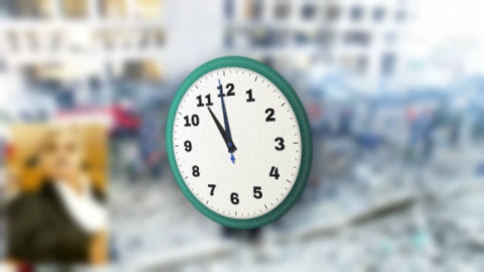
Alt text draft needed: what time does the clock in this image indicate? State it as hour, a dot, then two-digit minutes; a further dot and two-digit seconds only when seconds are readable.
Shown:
10.58.59
